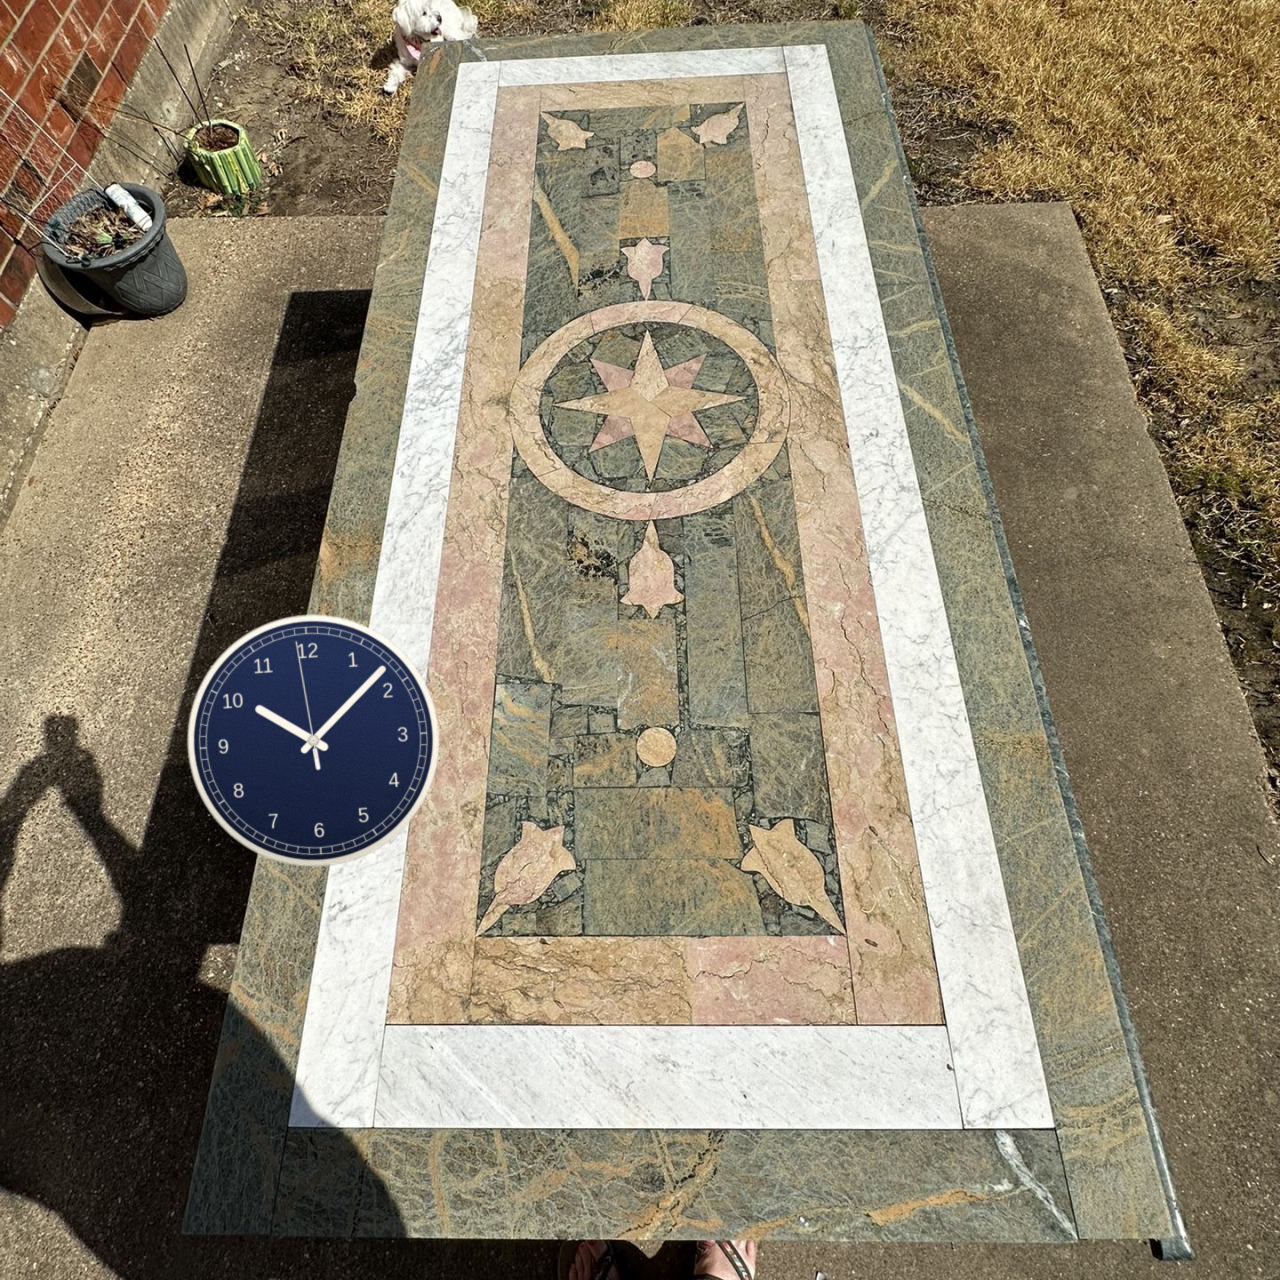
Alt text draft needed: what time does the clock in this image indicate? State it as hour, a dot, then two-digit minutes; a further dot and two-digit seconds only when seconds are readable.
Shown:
10.07.59
